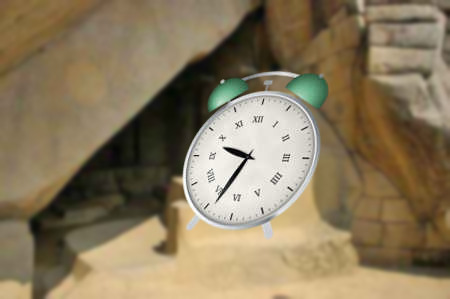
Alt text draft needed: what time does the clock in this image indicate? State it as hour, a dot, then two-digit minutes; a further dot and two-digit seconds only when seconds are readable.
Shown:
9.34
